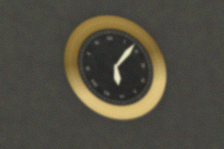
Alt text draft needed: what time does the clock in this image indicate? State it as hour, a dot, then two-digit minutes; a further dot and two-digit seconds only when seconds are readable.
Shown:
6.08
